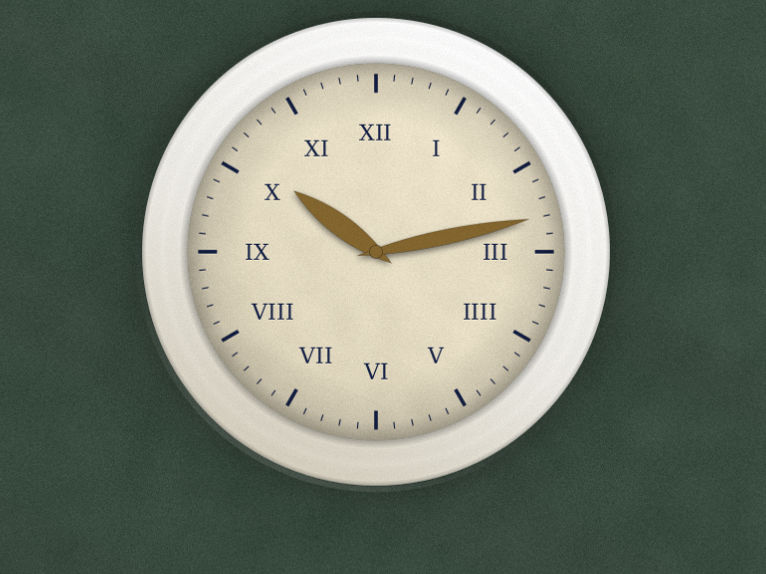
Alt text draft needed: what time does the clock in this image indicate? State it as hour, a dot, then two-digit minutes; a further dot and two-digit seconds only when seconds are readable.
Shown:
10.13
